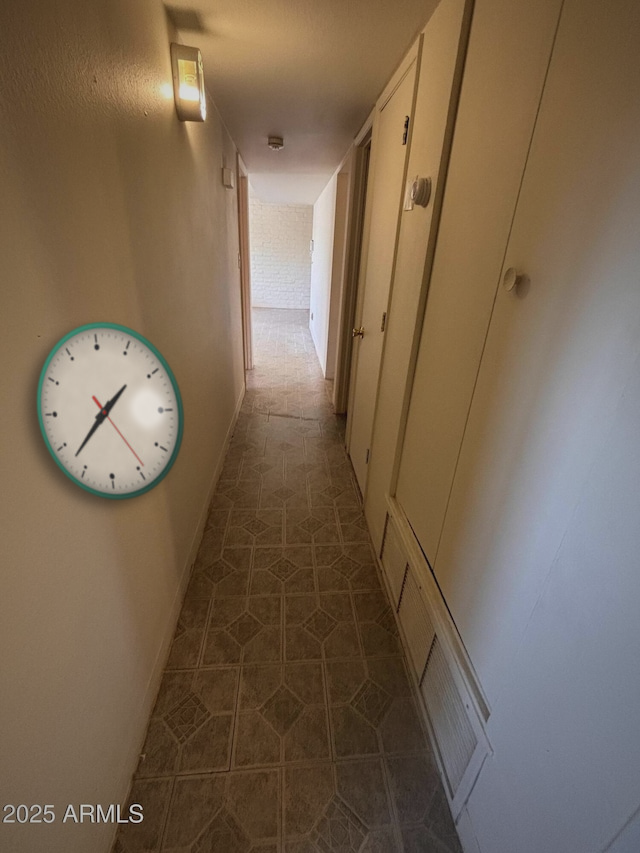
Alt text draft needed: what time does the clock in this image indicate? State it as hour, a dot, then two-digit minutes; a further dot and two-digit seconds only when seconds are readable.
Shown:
1.37.24
